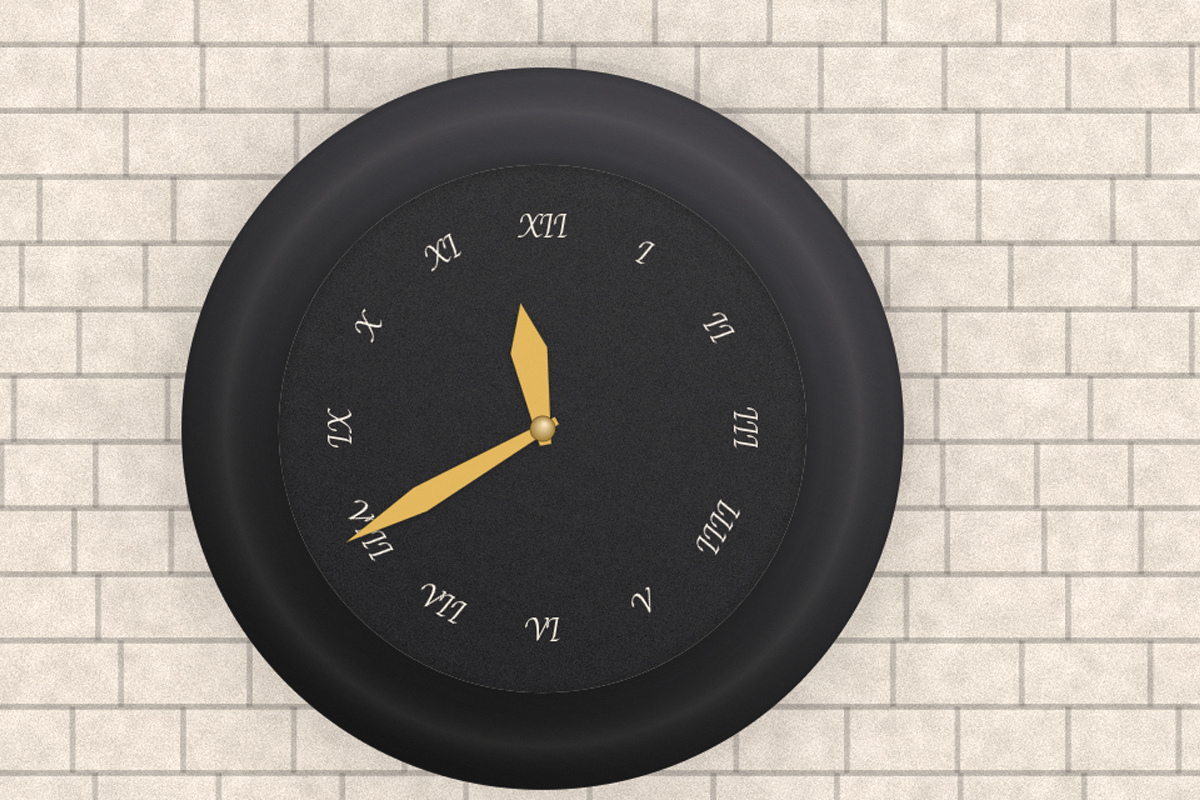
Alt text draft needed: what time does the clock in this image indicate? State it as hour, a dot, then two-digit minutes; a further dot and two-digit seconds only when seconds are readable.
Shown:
11.40
